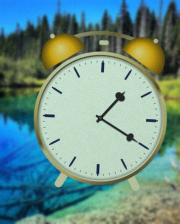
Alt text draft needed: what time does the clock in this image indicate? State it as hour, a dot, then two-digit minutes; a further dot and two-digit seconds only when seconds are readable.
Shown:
1.20
